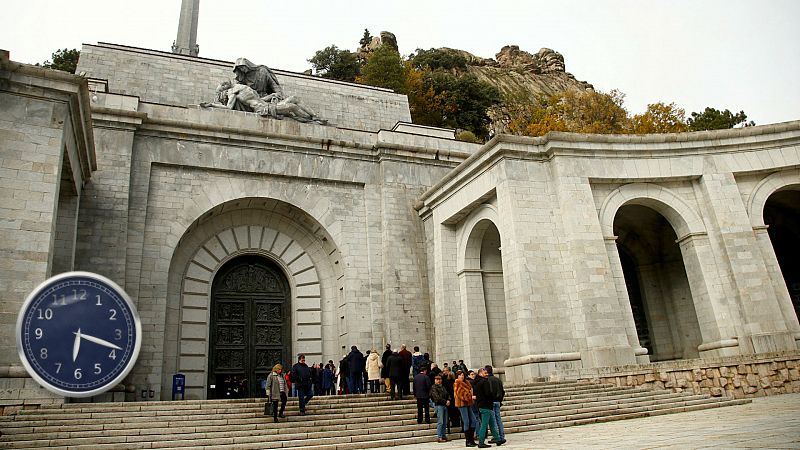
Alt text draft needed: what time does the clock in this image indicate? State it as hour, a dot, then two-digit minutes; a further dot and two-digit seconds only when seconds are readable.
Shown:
6.18
